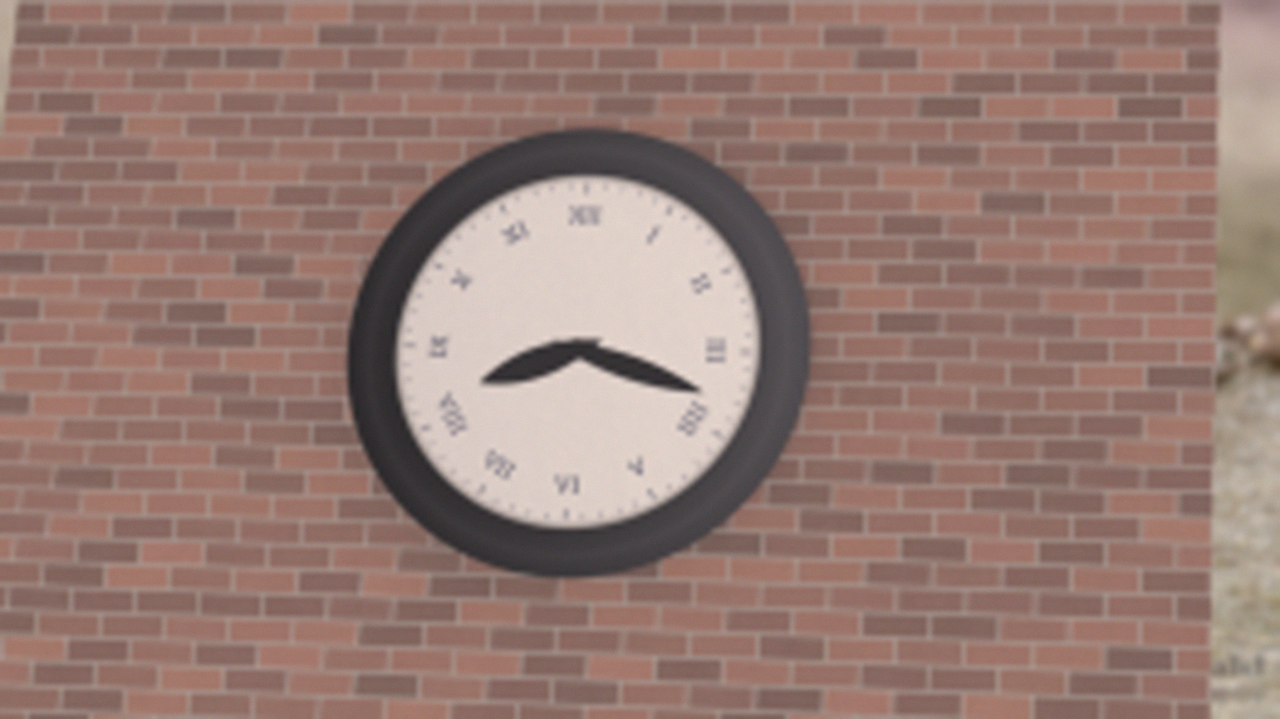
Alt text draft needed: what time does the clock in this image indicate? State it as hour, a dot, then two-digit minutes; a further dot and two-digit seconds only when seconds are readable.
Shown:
8.18
